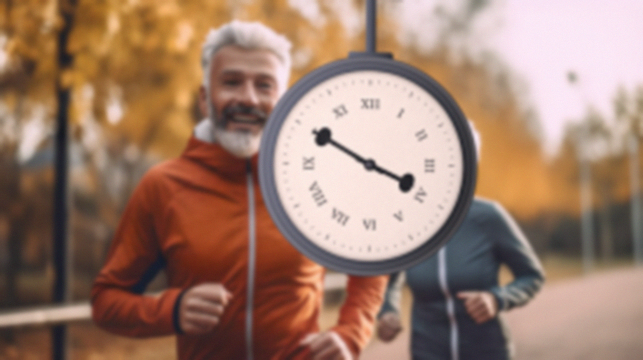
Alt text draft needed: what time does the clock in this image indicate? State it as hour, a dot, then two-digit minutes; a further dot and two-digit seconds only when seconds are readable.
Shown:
3.50
